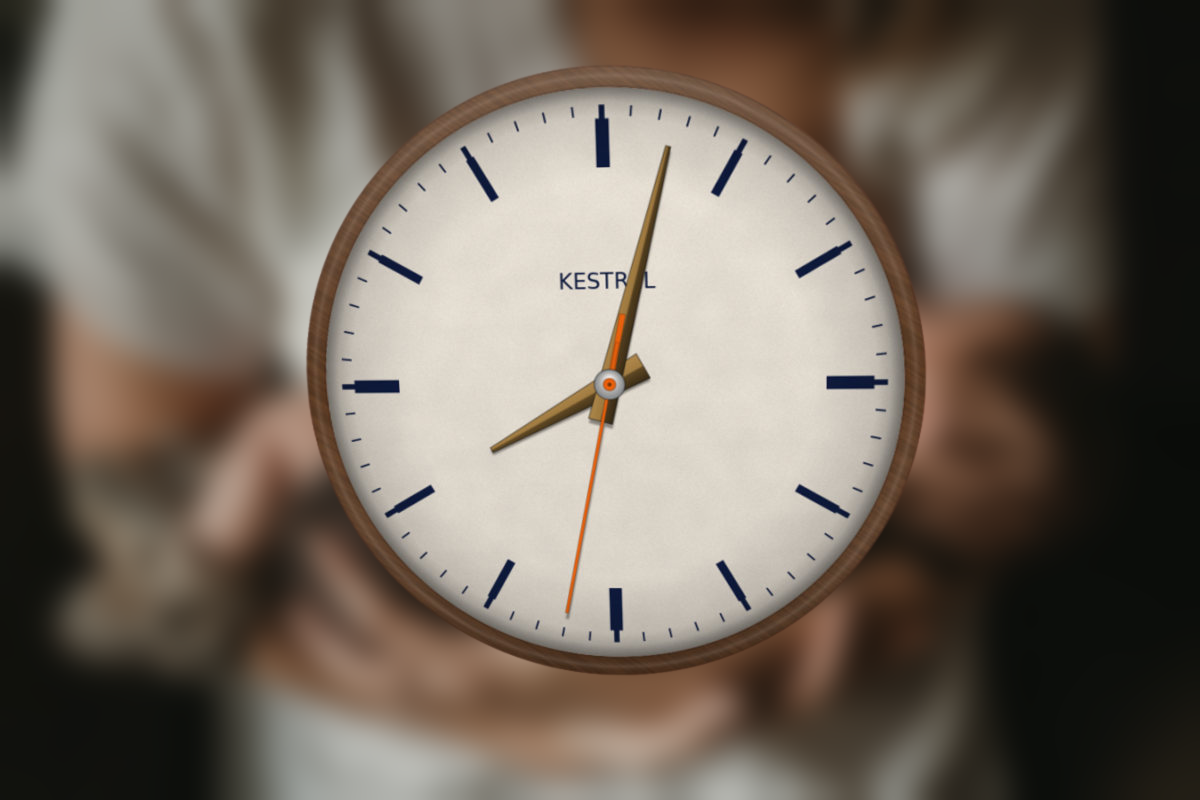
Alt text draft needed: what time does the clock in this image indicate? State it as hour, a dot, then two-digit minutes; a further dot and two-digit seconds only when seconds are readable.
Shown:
8.02.32
